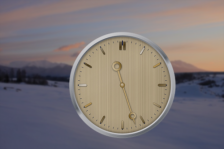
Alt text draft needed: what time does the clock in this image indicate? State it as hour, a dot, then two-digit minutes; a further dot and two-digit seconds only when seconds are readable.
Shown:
11.27
